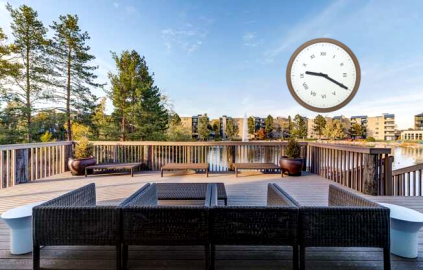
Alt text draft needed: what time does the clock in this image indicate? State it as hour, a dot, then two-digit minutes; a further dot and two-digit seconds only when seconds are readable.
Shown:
9.20
